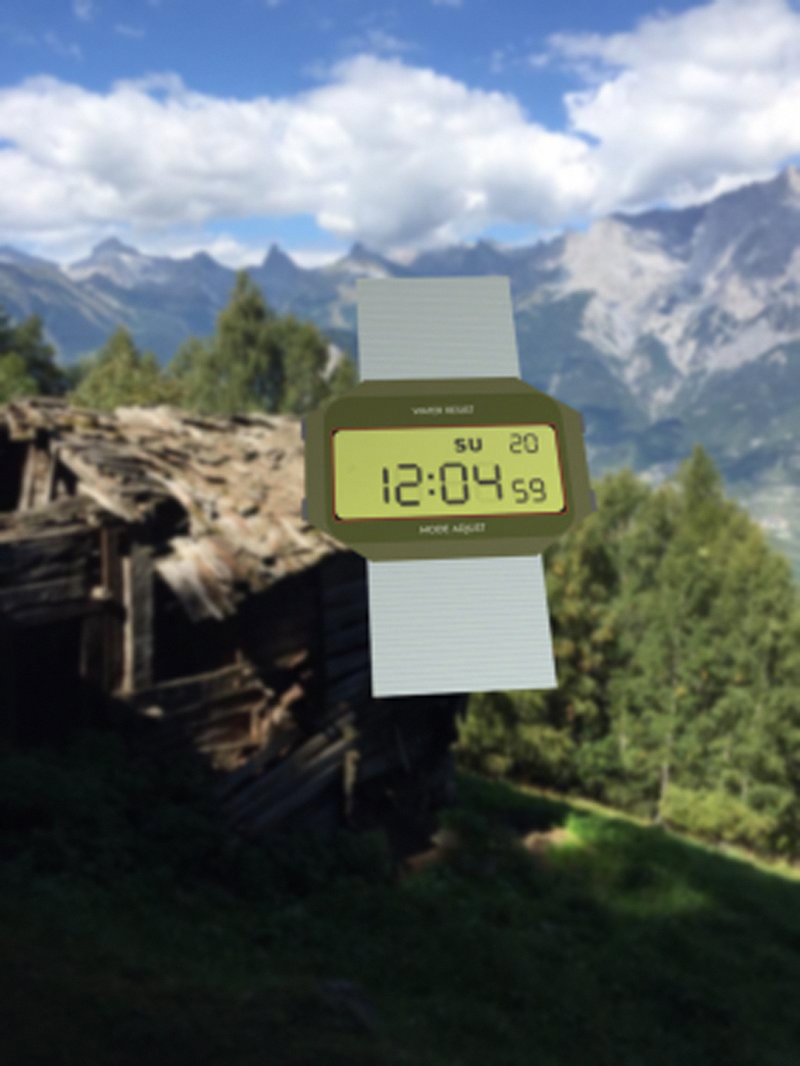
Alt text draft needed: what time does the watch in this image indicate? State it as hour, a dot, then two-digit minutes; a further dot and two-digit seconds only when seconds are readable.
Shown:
12.04.59
